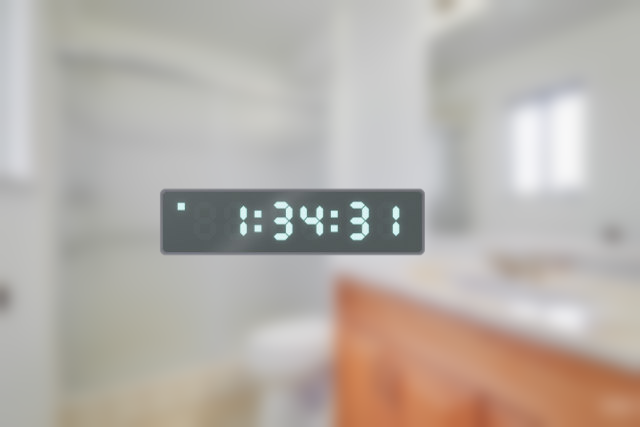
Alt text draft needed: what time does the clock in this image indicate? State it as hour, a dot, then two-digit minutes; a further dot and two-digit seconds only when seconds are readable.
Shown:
1.34.31
